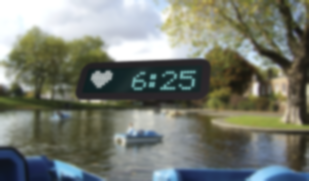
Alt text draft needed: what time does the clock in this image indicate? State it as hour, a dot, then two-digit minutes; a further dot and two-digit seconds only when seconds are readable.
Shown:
6.25
